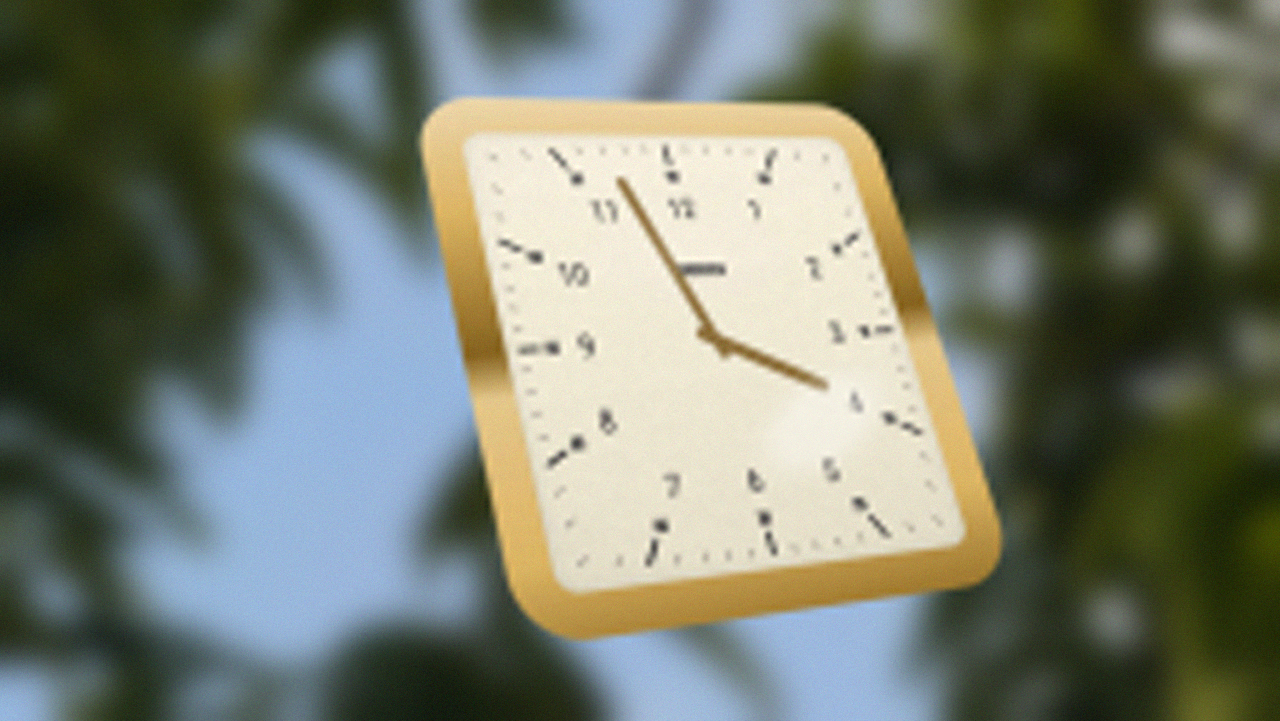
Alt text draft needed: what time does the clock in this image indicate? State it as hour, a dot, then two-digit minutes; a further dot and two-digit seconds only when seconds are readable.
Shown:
3.57
